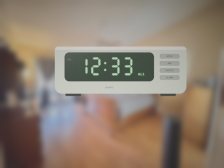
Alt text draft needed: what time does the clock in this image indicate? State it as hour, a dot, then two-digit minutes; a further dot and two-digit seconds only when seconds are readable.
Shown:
12.33
